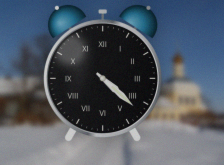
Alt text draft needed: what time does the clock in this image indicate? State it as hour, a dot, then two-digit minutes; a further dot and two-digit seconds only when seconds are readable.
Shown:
4.22
